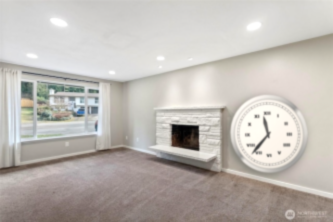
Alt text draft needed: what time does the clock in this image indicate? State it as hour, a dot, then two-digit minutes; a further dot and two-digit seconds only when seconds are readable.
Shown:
11.37
